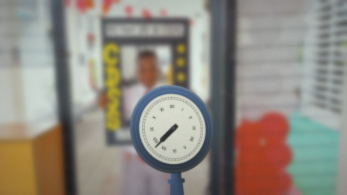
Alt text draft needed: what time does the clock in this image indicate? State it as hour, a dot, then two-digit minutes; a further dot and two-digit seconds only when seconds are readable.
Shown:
7.38
